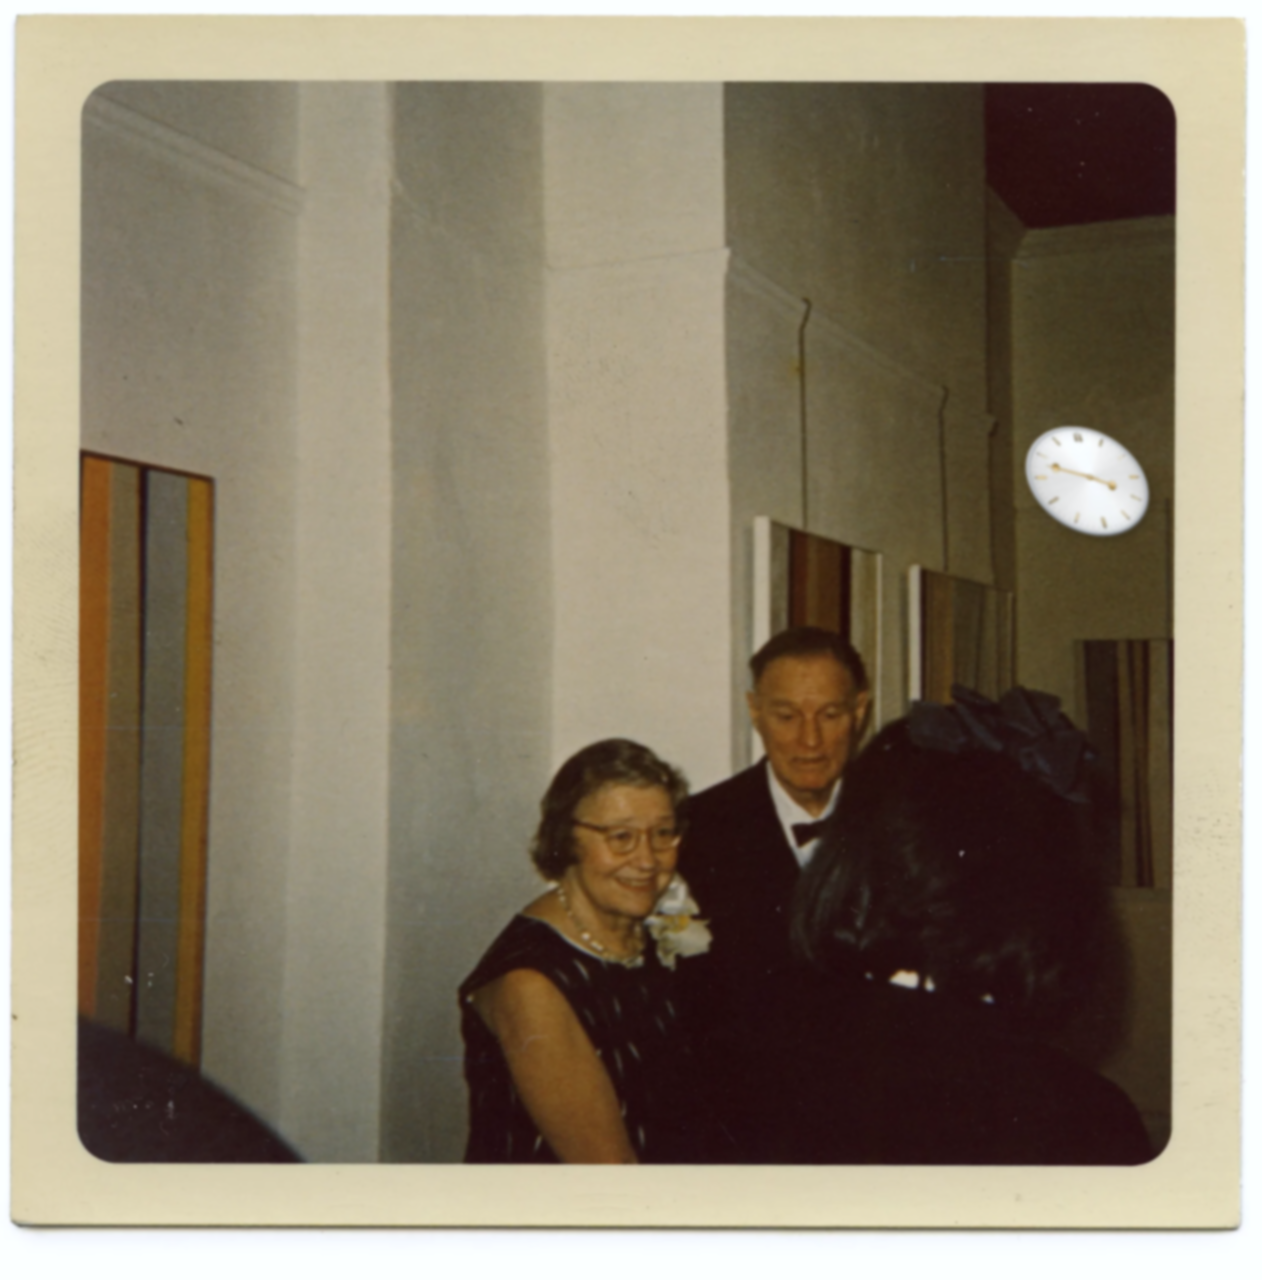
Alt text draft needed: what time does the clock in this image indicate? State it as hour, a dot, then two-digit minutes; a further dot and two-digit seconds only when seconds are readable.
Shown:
3.48
